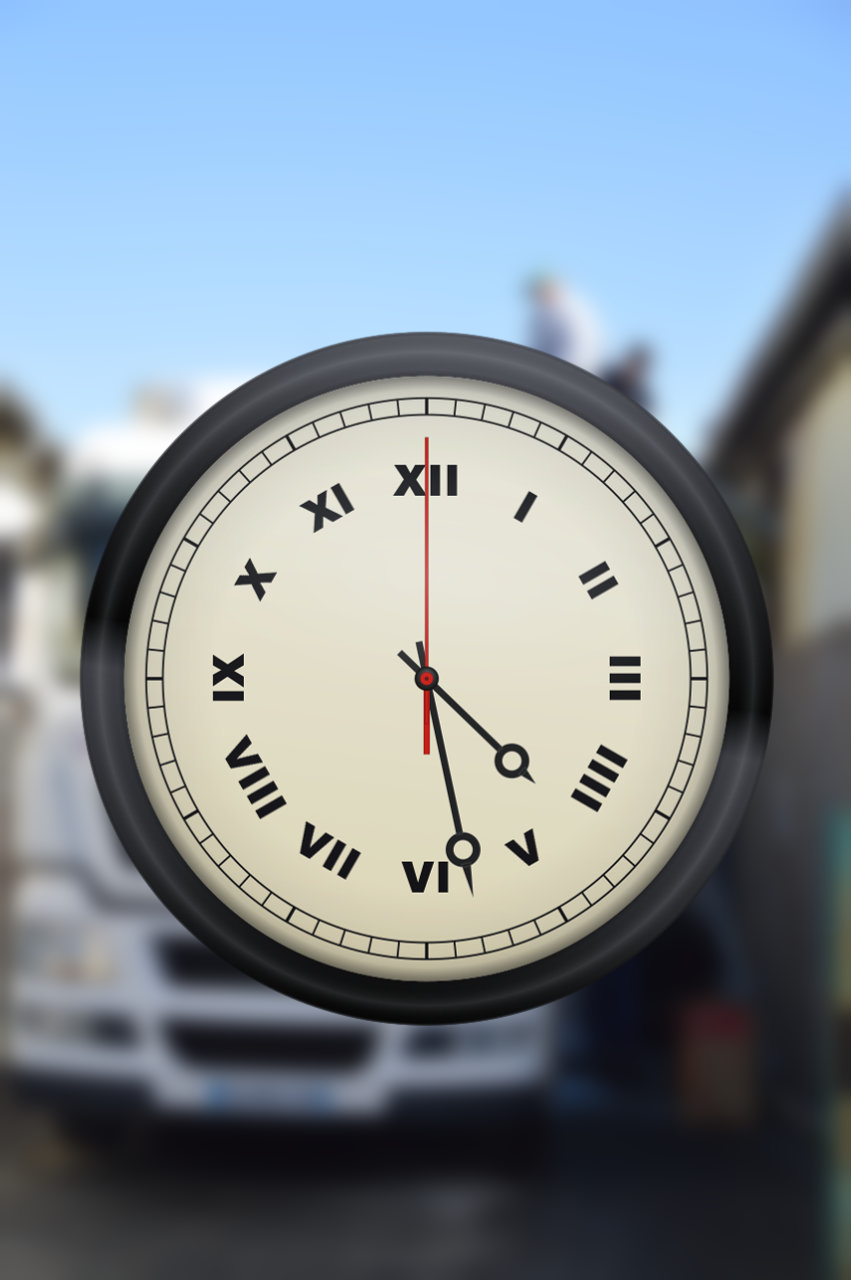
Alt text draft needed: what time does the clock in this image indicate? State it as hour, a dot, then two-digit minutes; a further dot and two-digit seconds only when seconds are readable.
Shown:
4.28.00
